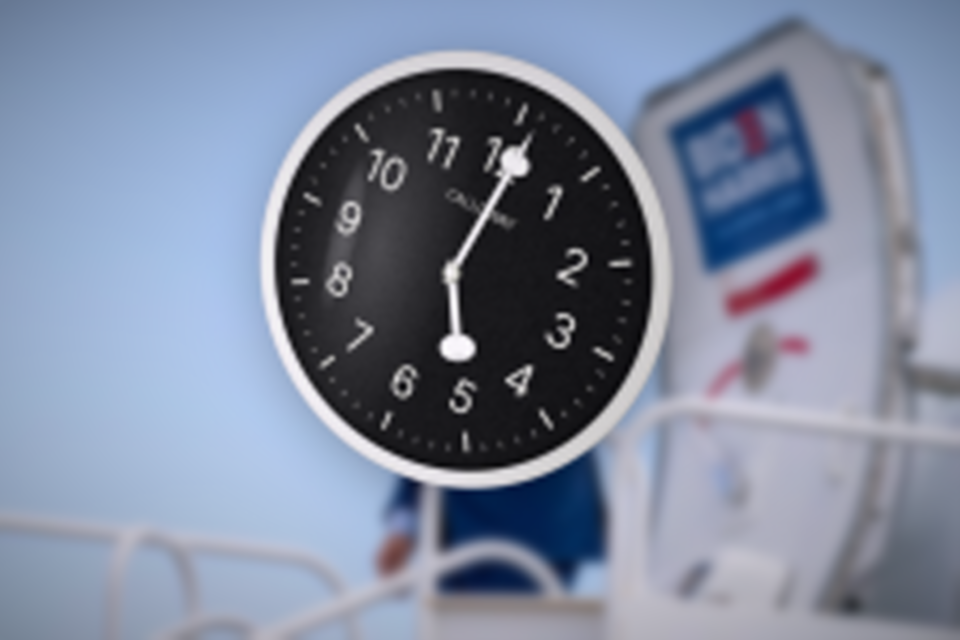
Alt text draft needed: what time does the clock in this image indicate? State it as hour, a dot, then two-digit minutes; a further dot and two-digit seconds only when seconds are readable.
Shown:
5.01
